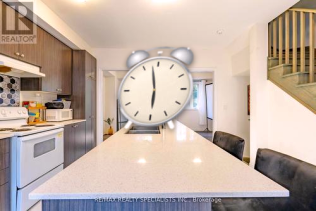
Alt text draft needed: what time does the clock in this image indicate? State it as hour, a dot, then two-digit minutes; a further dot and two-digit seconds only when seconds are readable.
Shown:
5.58
